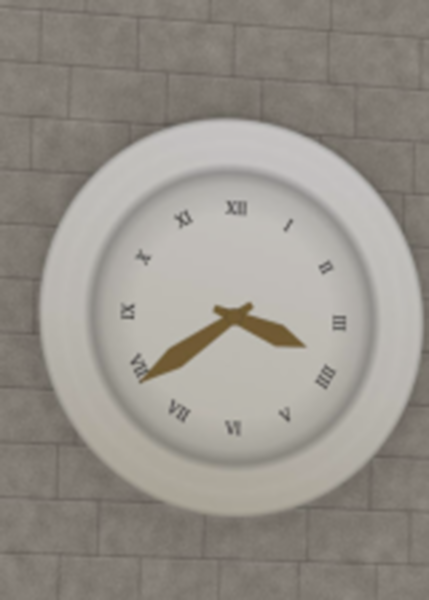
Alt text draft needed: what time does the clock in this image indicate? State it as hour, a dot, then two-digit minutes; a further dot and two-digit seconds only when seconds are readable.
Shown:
3.39
